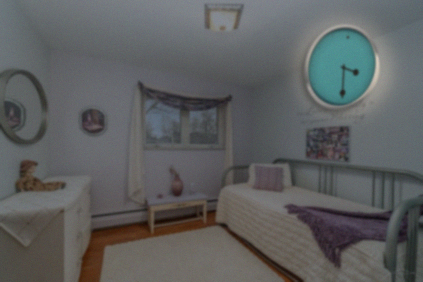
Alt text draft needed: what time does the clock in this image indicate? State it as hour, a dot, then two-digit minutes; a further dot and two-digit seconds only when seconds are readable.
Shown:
3.29
